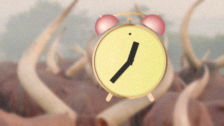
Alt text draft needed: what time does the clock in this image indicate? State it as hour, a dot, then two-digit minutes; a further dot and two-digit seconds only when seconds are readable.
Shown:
12.37
